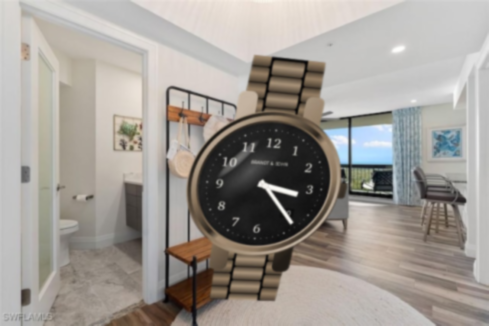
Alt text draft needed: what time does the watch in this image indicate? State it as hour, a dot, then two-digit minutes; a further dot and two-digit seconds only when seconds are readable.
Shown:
3.23
